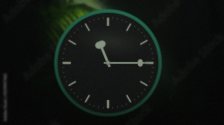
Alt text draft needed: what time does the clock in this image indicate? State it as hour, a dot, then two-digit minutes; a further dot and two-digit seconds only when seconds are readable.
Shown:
11.15
